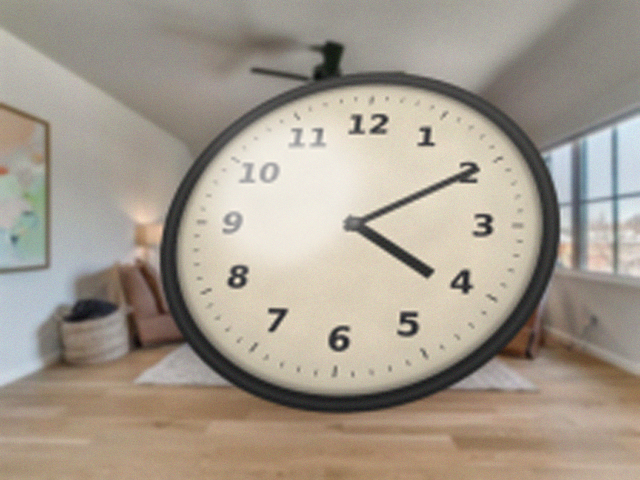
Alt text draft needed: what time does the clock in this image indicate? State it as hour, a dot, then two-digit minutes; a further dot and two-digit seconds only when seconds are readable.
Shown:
4.10
